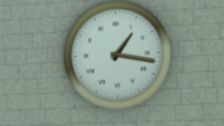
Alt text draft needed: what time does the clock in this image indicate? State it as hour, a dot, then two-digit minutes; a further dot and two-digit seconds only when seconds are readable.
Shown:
1.17
